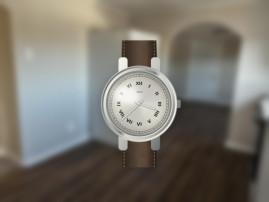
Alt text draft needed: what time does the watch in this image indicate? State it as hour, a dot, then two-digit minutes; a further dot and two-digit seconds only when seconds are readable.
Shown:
3.38
